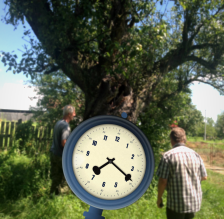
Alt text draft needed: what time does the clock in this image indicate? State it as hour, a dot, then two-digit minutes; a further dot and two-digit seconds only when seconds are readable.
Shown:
7.19
